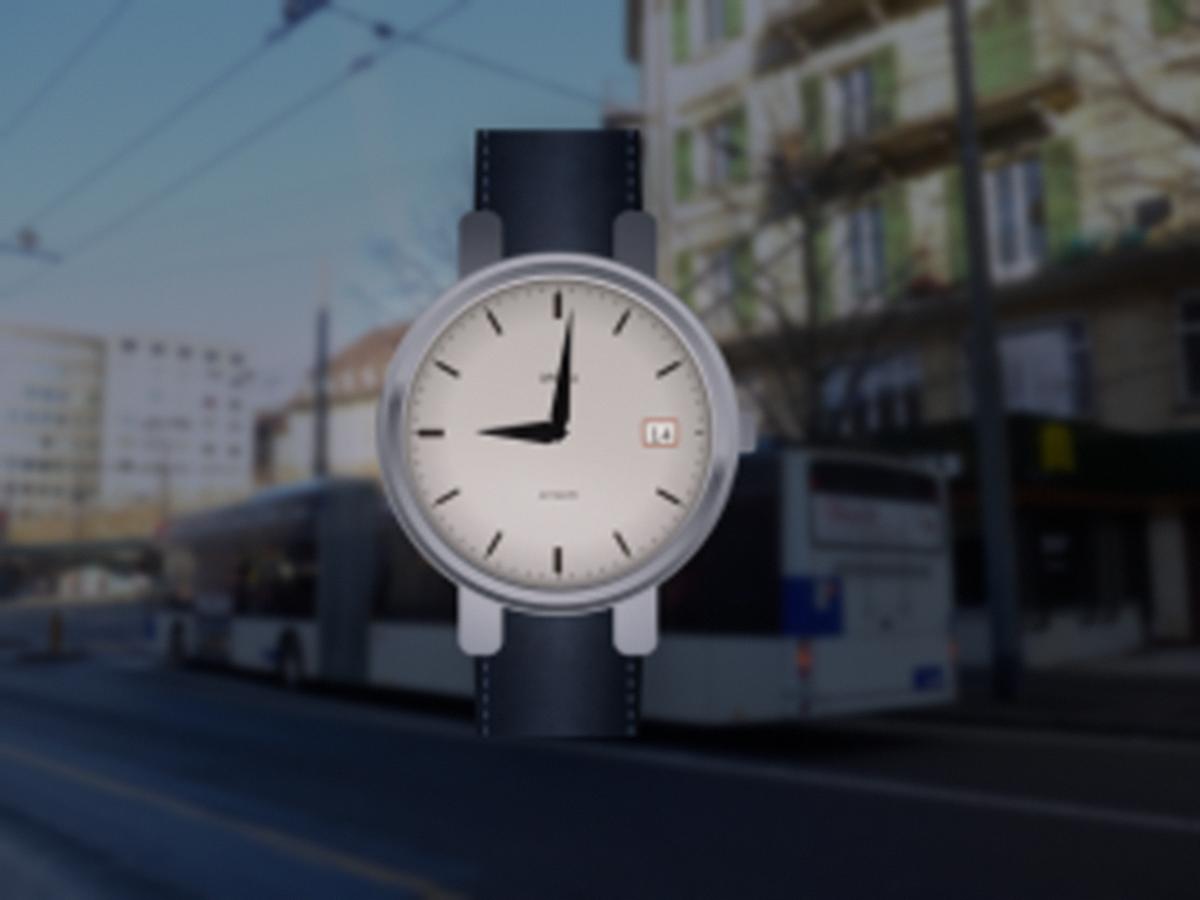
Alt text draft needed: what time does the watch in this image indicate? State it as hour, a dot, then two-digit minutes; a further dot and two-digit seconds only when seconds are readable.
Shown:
9.01
